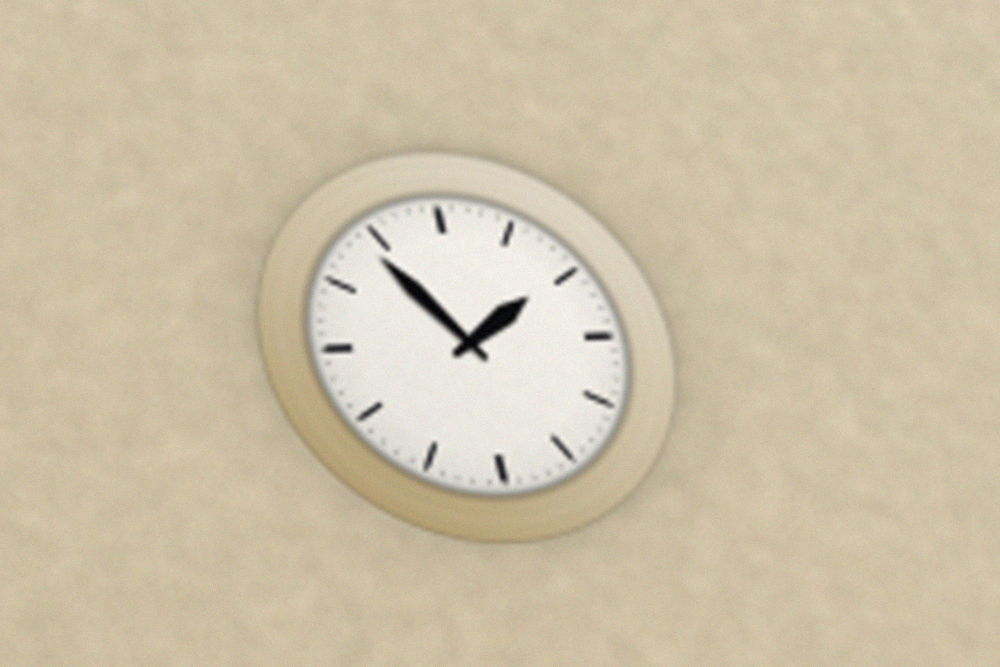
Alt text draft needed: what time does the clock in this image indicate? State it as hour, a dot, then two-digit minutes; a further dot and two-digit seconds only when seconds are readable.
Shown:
1.54
